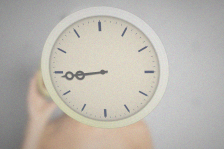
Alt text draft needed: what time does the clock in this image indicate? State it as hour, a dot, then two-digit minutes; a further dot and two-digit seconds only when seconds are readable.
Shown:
8.44
